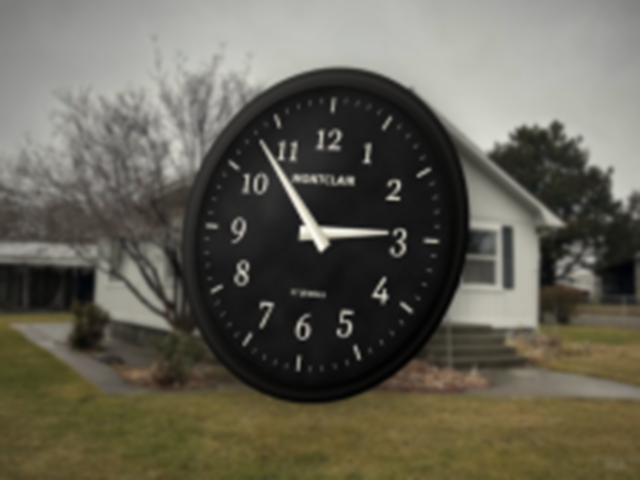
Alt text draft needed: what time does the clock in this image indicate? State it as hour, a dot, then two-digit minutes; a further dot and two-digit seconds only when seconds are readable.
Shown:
2.53
